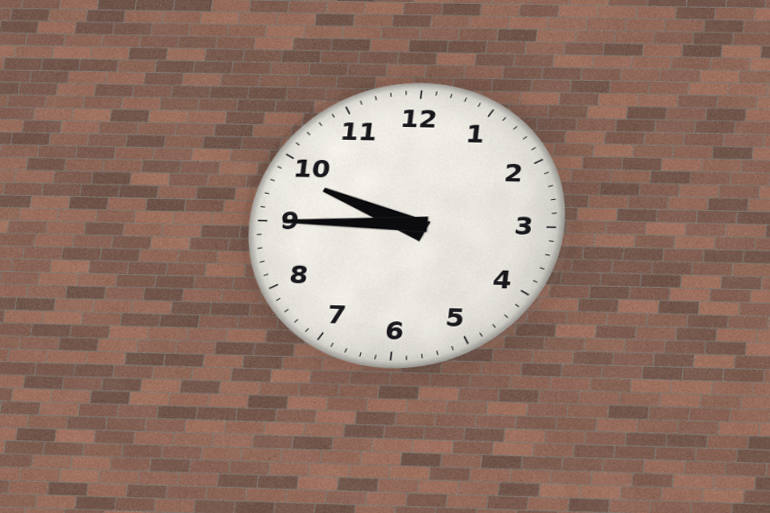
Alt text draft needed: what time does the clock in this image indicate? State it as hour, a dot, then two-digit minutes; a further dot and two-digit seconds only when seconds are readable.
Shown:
9.45
